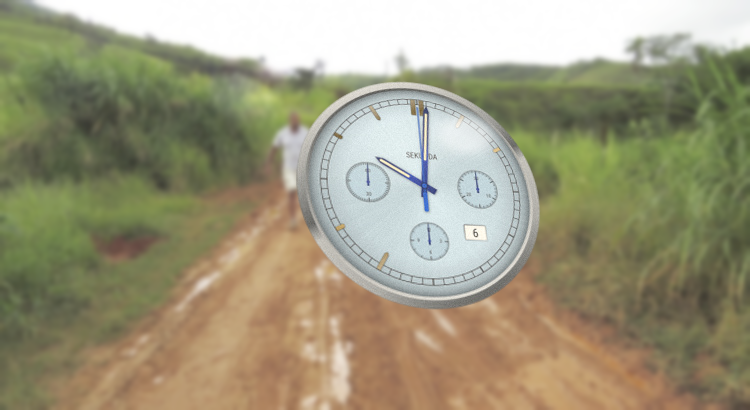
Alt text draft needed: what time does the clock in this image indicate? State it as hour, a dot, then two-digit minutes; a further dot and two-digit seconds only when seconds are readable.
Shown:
10.01
